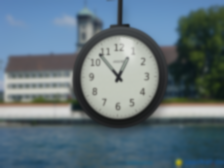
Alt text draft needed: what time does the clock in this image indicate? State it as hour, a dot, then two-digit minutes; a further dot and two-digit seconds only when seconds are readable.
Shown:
12.53
